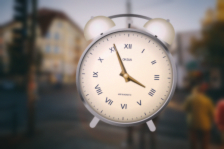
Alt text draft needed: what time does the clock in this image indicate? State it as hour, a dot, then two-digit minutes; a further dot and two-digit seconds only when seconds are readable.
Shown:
3.56
